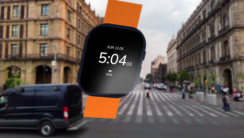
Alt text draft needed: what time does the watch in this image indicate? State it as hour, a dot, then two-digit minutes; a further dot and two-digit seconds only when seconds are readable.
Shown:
5.04
